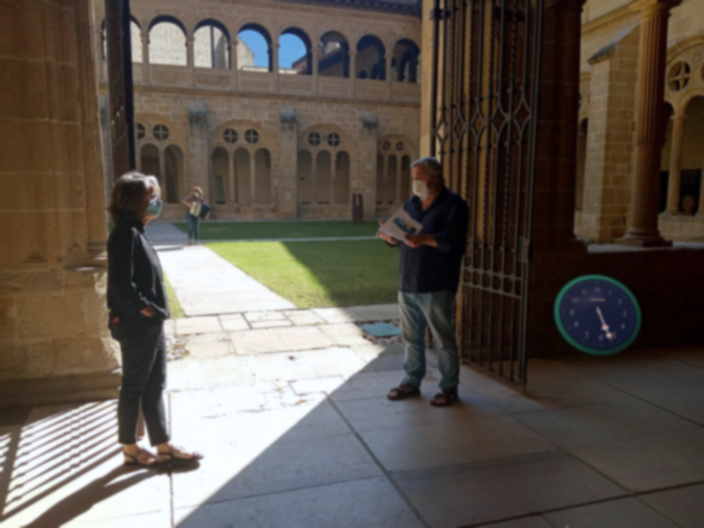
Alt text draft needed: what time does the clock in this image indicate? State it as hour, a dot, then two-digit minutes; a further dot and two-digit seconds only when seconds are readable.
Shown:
5.27
